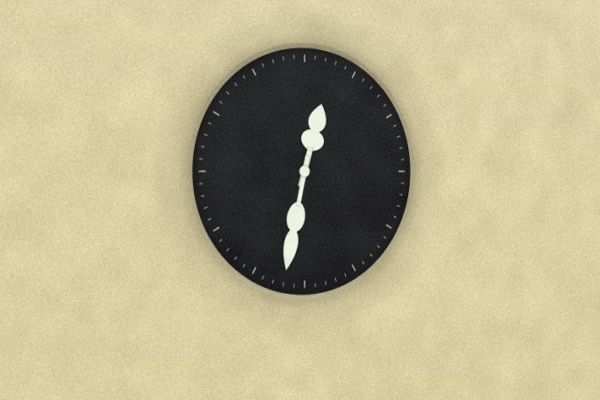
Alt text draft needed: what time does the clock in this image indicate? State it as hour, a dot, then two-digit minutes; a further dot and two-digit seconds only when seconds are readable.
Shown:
12.32
